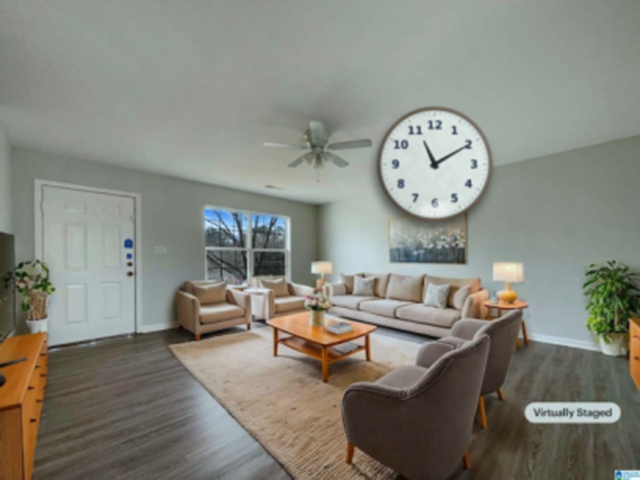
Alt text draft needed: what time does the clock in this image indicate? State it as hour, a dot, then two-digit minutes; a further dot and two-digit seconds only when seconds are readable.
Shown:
11.10
